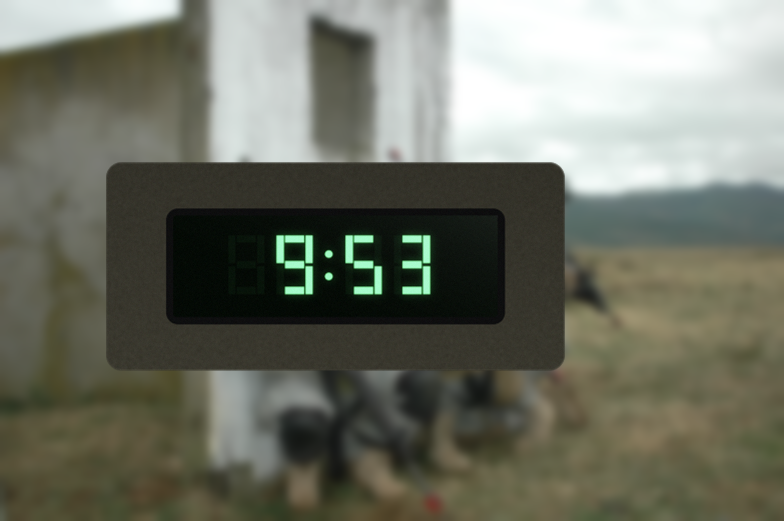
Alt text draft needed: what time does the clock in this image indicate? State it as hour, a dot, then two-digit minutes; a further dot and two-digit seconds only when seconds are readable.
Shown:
9.53
